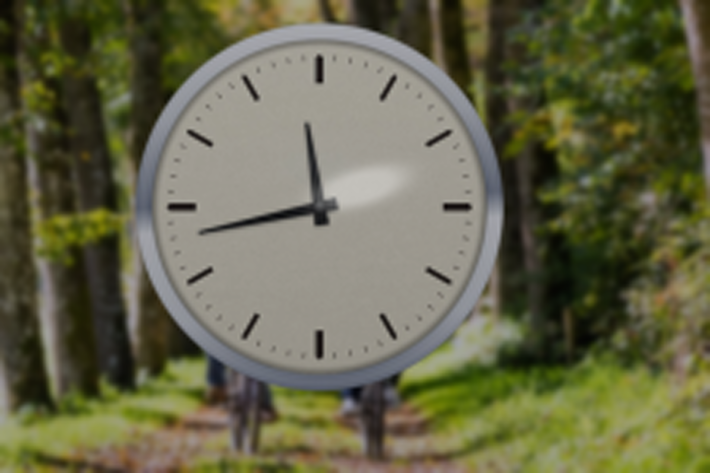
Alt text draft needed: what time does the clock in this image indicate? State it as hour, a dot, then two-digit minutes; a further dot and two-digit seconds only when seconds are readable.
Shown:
11.43
